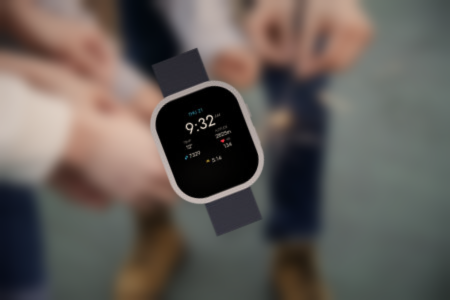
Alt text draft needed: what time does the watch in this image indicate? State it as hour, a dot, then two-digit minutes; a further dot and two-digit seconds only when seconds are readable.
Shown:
9.32
